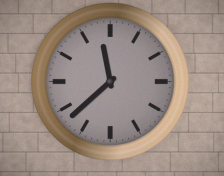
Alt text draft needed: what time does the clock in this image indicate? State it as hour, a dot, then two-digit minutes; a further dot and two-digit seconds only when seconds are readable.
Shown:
11.38
